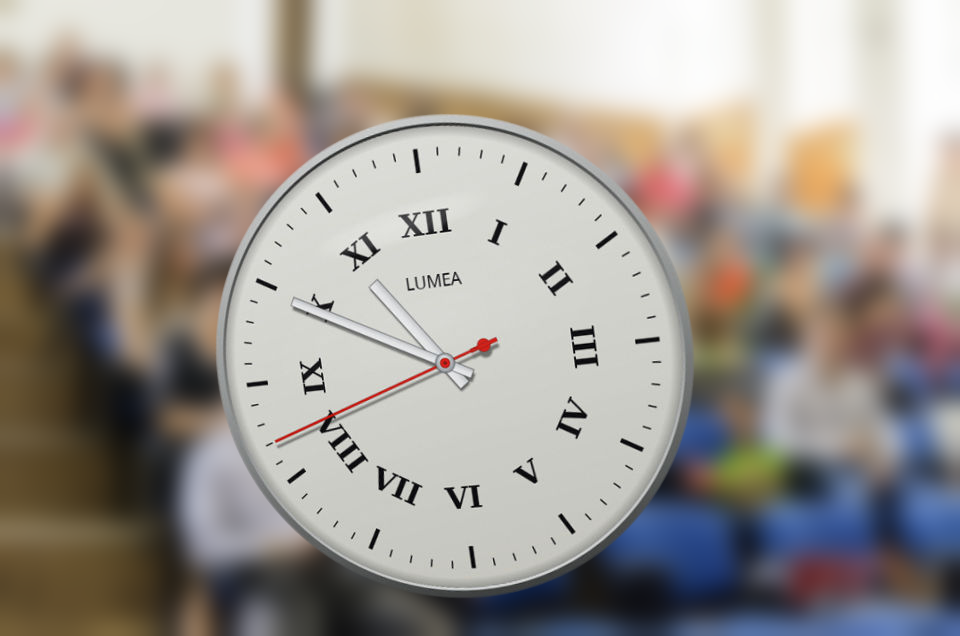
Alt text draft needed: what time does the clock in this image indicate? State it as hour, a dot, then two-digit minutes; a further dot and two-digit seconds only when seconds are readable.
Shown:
10.49.42
